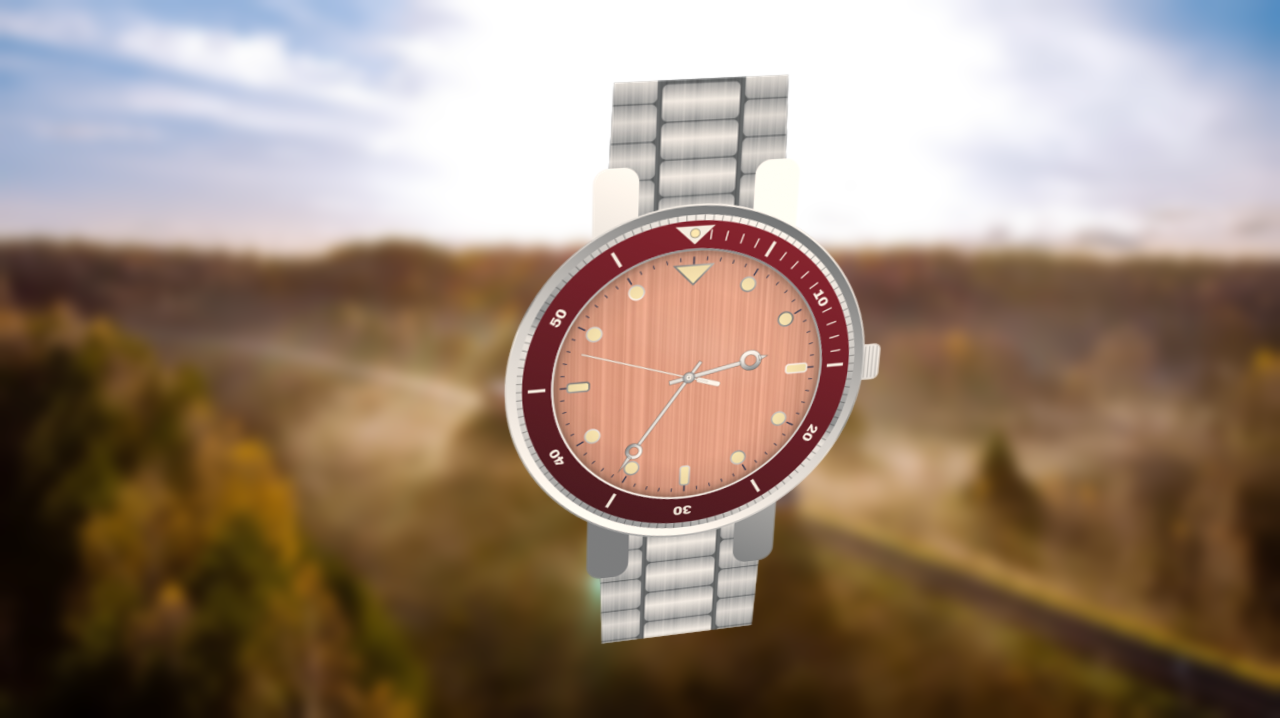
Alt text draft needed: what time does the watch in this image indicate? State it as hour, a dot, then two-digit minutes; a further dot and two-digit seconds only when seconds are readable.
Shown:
2.35.48
